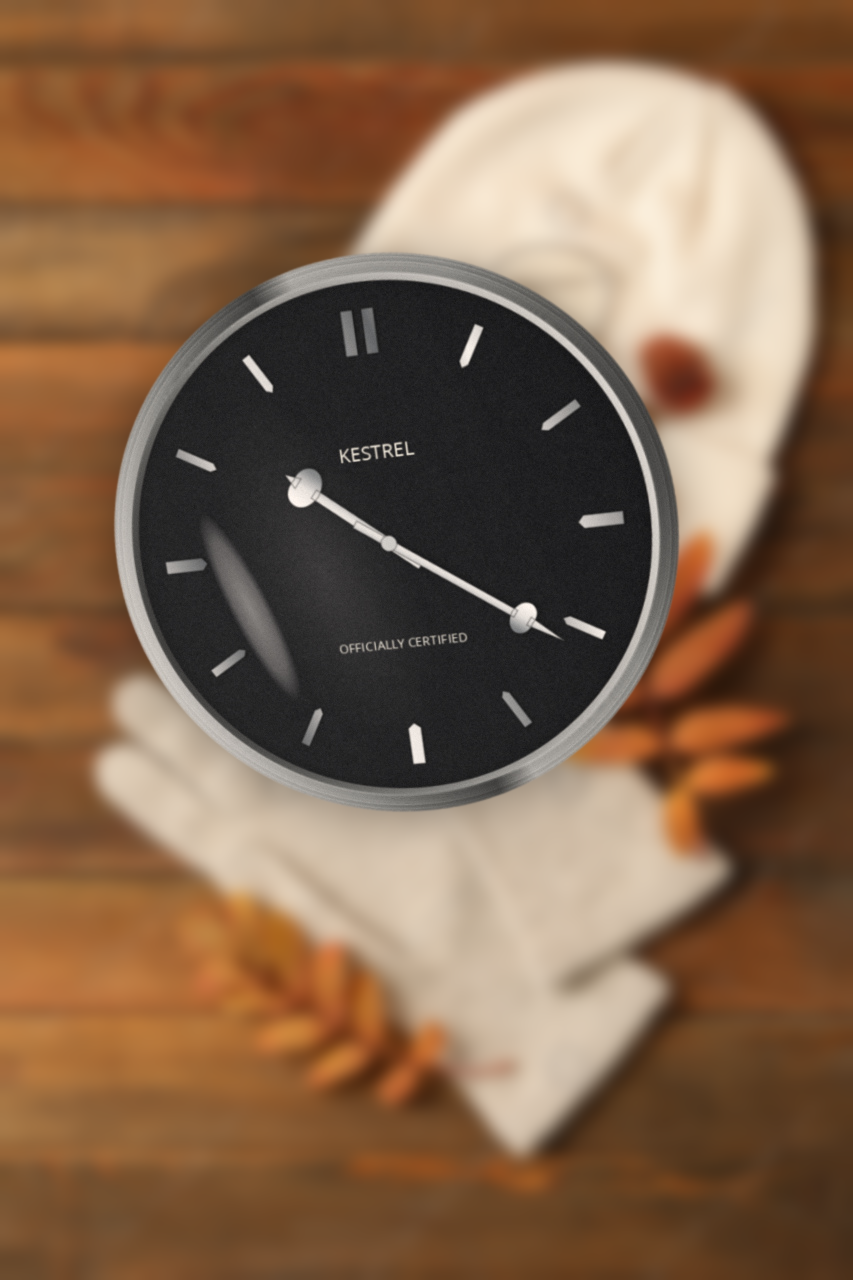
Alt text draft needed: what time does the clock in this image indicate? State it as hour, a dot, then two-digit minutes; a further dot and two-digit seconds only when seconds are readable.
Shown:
10.21
